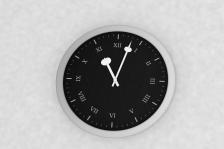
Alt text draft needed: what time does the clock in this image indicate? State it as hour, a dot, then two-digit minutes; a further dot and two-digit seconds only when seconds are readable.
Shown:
11.03
